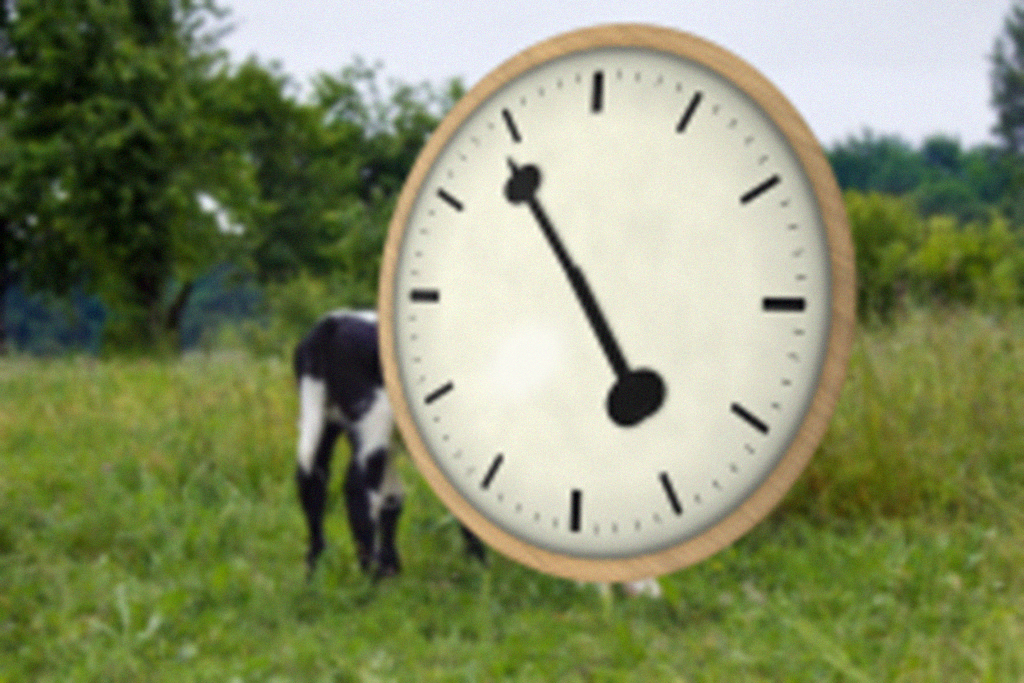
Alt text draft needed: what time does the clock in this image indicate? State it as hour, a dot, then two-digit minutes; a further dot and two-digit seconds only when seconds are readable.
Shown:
4.54
